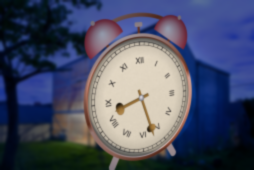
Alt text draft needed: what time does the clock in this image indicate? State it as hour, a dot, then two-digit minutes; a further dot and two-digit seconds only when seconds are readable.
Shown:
8.27
